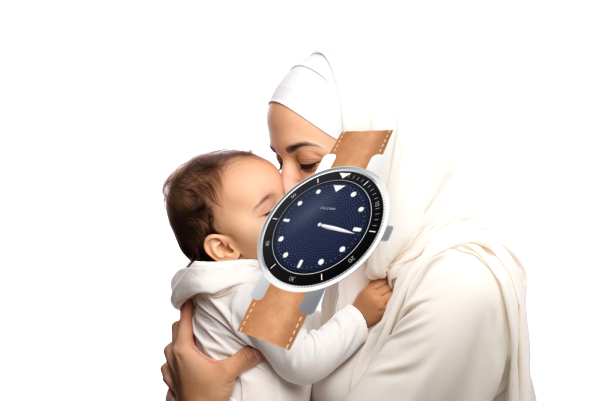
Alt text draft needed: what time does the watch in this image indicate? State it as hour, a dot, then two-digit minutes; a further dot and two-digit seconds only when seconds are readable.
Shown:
3.16
